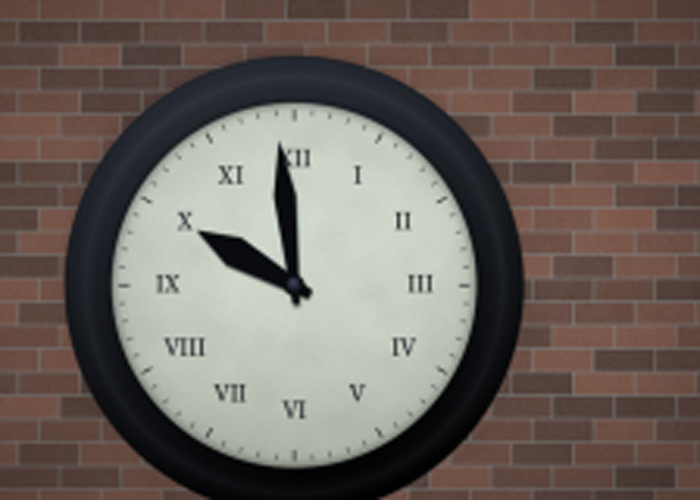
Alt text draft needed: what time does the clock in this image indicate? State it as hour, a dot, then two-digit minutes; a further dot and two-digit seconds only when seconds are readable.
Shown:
9.59
